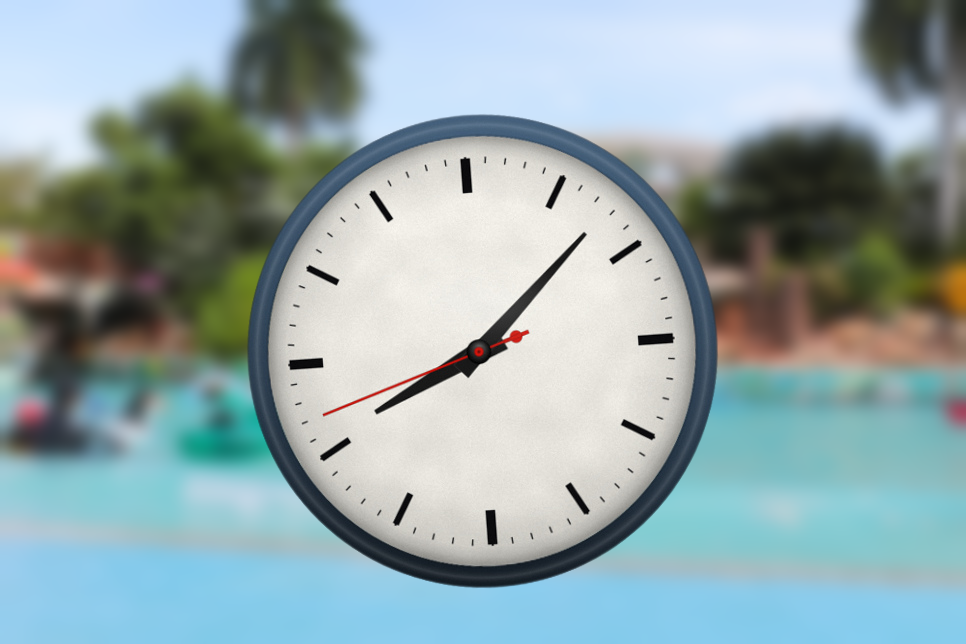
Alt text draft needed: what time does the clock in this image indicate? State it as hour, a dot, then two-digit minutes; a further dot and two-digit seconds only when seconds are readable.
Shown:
8.07.42
